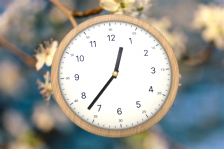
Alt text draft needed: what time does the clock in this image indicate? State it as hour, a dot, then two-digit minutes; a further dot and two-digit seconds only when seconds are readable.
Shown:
12.37
